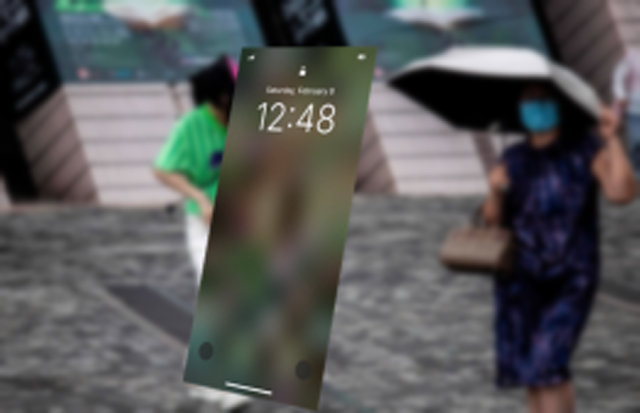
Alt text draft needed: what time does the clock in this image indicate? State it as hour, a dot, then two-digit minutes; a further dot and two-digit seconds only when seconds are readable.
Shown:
12.48
